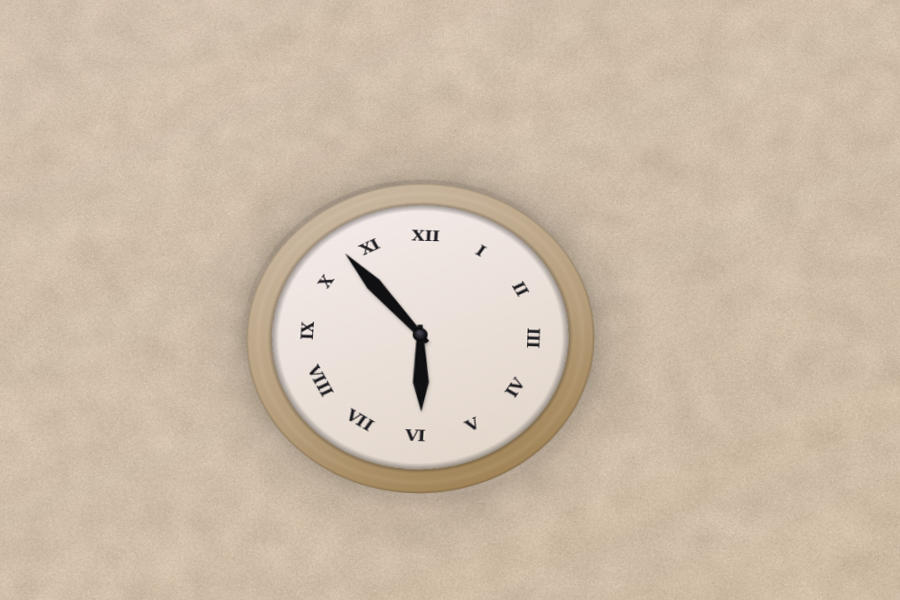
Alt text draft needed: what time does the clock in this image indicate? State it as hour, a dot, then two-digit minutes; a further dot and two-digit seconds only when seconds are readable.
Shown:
5.53
